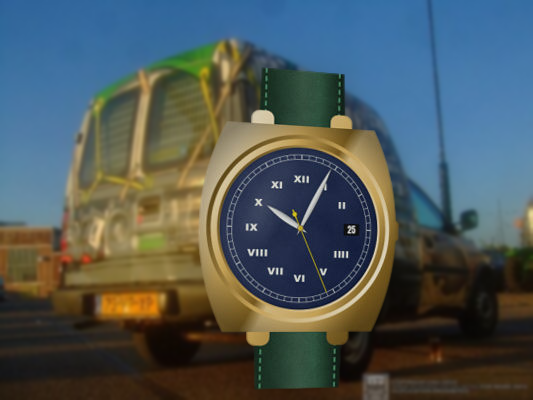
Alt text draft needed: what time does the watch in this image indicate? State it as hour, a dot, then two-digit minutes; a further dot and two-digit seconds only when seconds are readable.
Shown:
10.04.26
